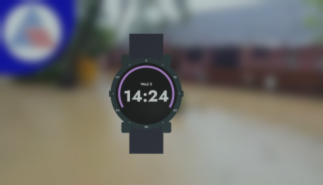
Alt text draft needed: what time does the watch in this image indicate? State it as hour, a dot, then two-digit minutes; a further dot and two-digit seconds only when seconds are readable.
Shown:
14.24
